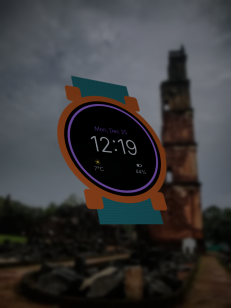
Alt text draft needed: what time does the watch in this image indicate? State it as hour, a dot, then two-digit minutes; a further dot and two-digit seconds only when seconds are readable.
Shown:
12.19
